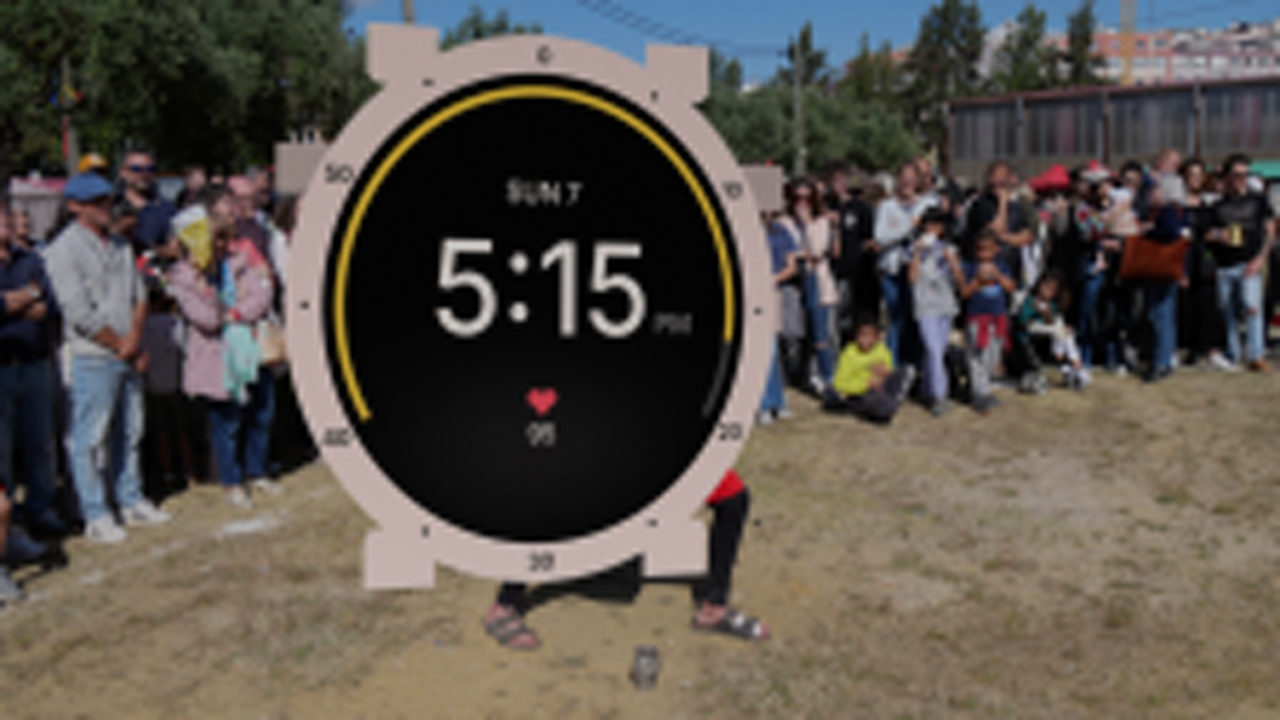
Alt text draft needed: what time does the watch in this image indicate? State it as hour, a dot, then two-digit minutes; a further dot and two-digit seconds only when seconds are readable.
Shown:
5.15
